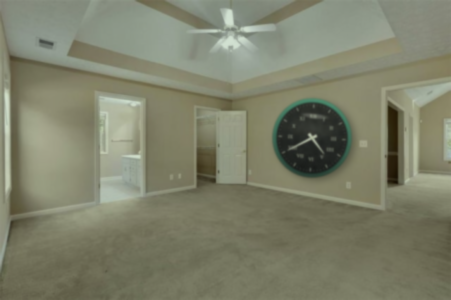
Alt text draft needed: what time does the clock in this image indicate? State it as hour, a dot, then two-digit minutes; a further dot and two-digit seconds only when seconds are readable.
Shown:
4.40
